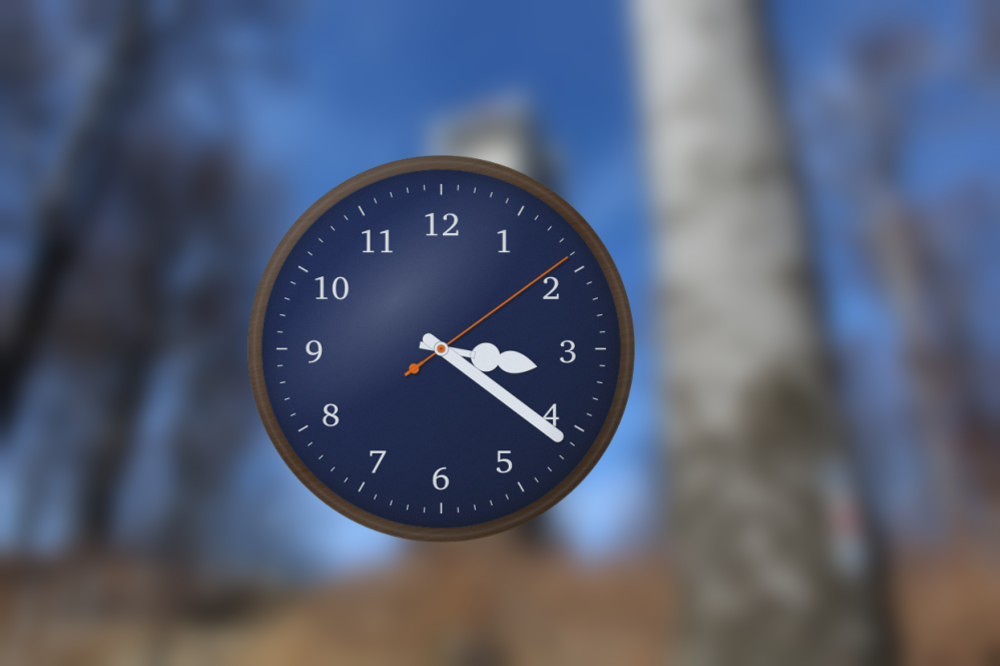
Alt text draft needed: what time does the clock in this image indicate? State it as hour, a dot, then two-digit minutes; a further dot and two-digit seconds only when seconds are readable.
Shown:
3.21.09
